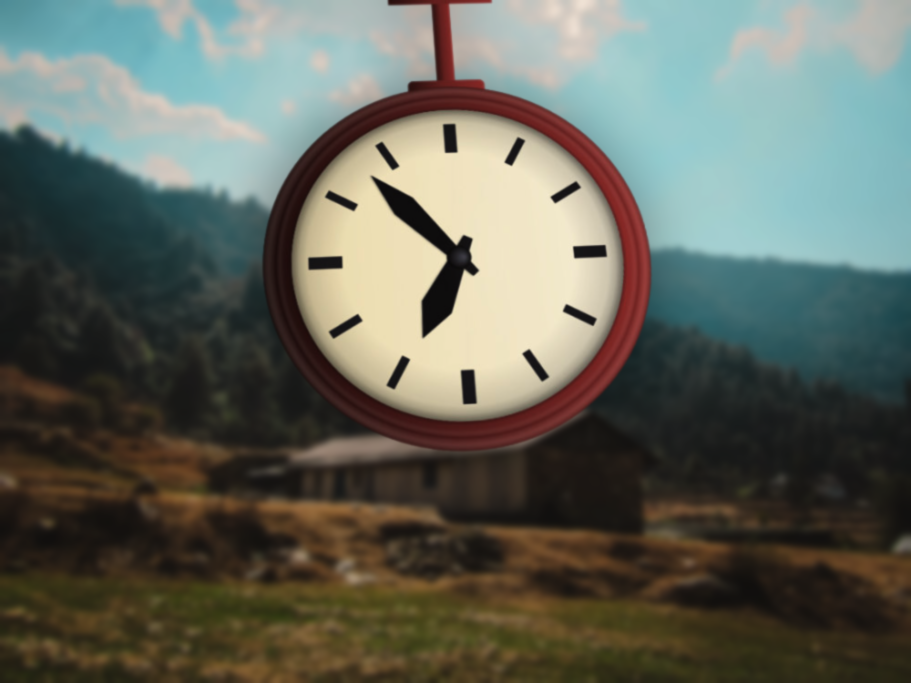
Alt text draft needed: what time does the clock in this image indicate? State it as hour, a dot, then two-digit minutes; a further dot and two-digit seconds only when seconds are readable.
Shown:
6.53
